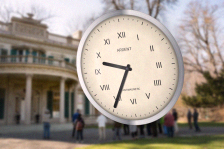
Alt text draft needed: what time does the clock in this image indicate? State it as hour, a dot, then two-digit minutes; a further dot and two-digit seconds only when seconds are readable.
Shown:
9.35
